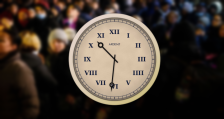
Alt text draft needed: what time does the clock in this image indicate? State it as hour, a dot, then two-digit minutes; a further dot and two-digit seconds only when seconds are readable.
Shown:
10.31
